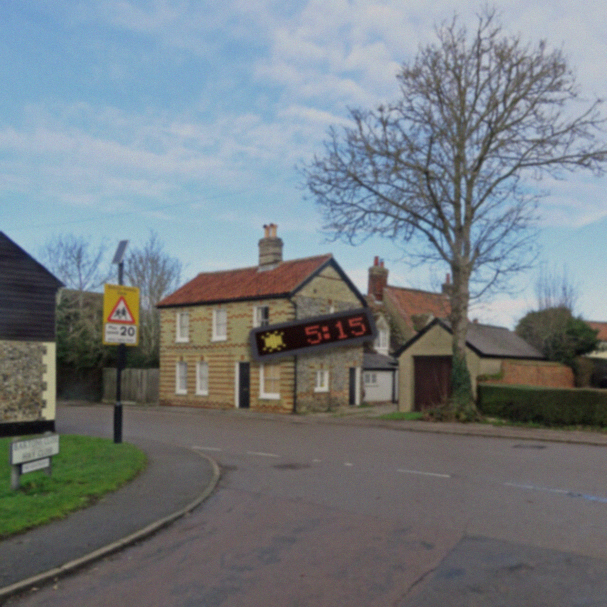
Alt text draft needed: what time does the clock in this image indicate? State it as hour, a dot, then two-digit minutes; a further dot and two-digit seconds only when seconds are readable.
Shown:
5.15
